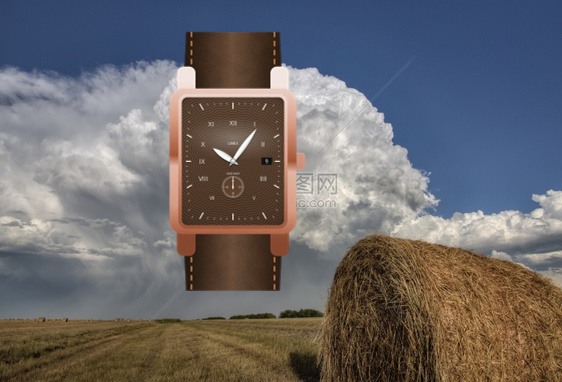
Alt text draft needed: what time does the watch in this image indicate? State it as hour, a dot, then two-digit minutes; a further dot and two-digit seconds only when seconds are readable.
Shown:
10.06
